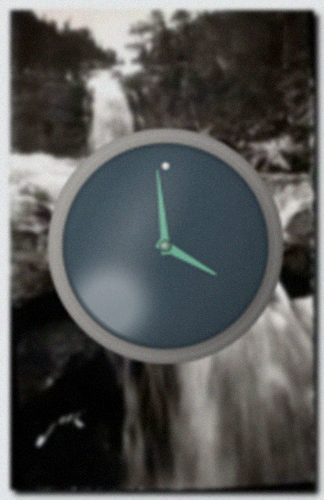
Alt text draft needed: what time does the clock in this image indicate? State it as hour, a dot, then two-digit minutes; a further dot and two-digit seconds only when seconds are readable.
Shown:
3.59
